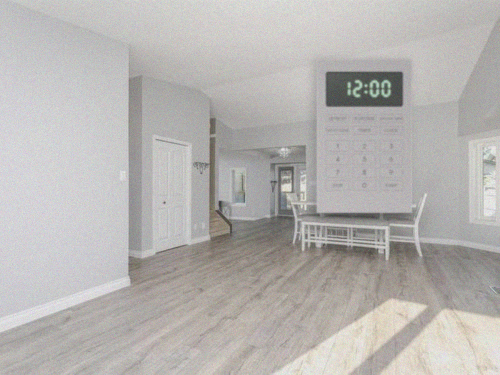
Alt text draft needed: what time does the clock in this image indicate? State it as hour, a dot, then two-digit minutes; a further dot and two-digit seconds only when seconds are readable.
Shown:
12.00
